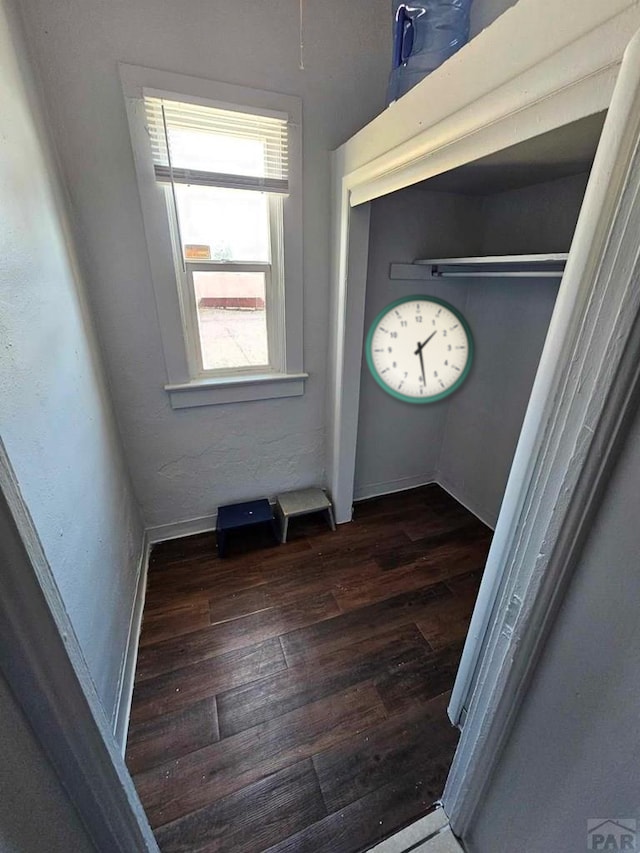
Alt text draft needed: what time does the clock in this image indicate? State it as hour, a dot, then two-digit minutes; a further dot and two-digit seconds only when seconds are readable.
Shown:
1.29
